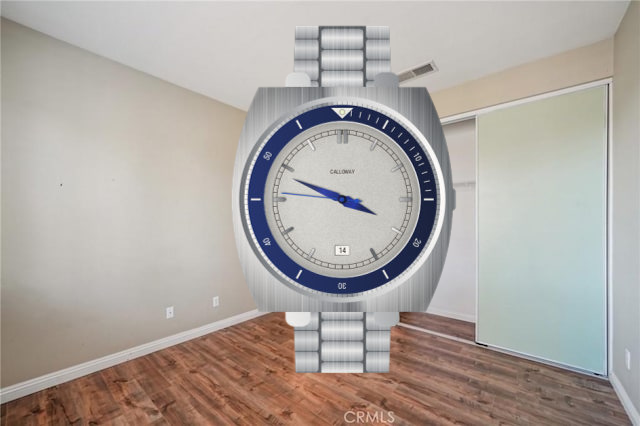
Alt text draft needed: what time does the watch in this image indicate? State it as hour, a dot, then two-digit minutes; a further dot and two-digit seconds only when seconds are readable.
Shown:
3.48.46
